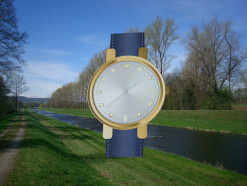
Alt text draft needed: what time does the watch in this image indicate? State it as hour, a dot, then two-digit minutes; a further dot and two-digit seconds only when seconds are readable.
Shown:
1.38
